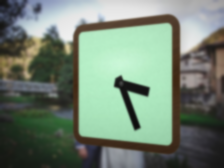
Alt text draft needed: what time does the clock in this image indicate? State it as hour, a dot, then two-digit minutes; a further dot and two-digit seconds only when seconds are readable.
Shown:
3.26
